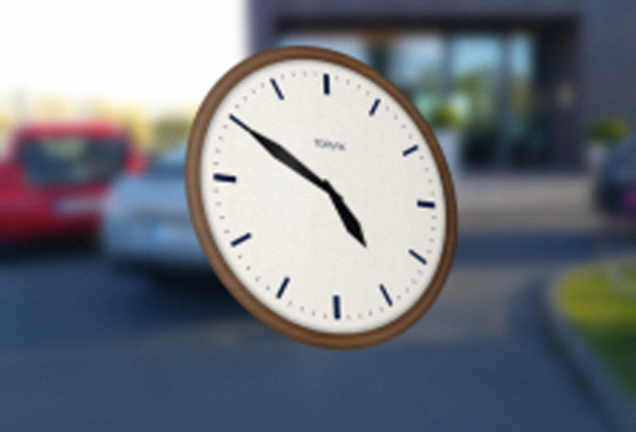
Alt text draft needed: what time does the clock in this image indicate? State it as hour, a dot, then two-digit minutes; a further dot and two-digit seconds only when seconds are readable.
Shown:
4.50
